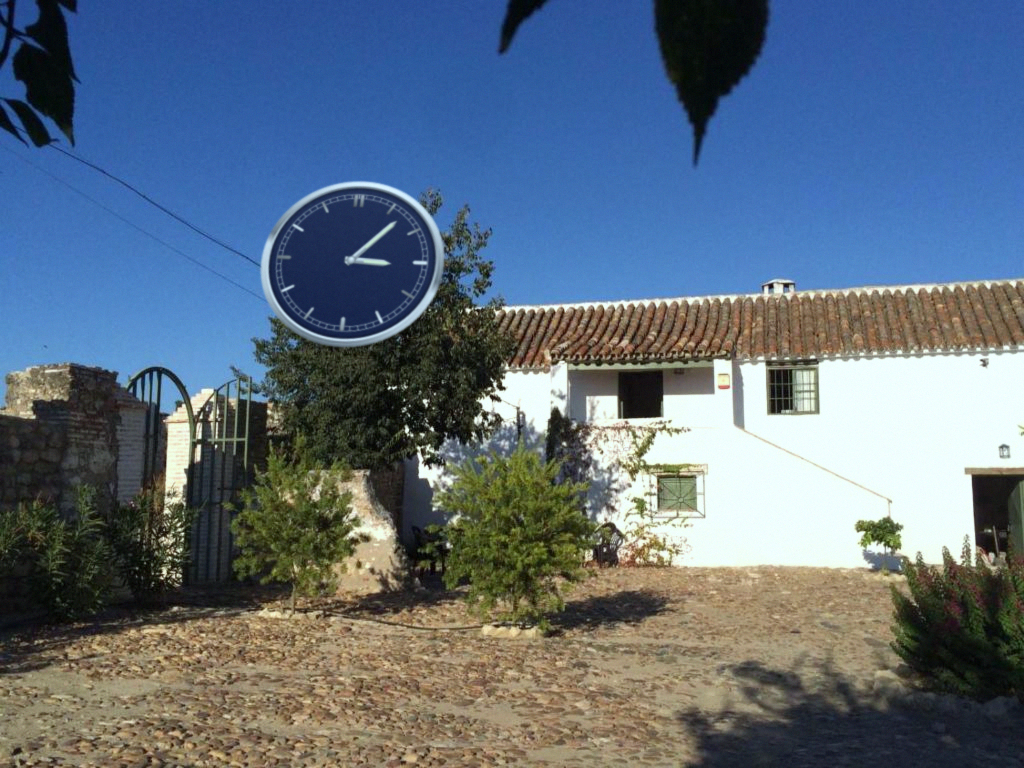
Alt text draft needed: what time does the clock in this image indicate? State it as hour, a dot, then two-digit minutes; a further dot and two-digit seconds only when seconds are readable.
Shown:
3.07
